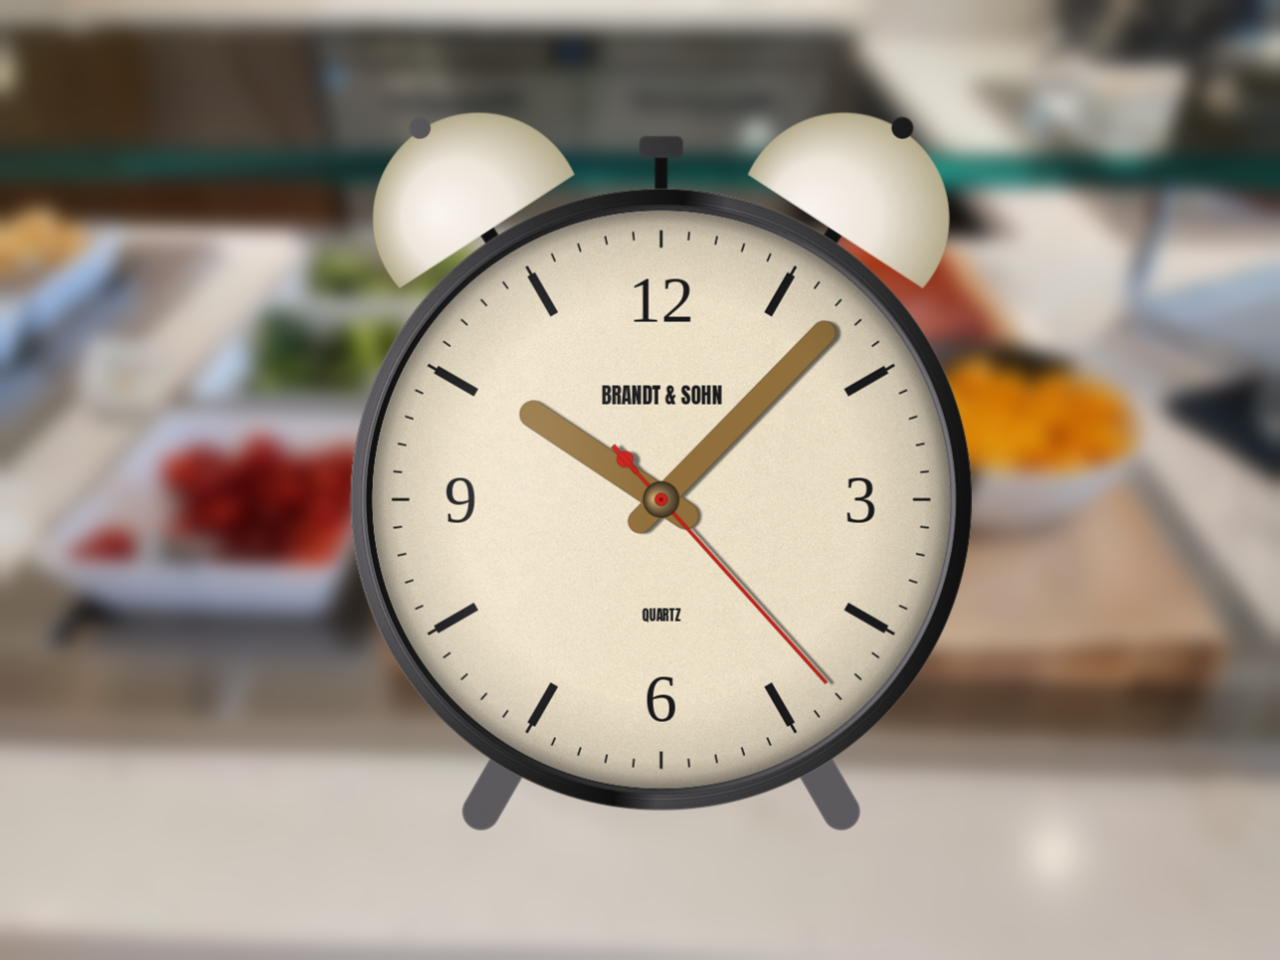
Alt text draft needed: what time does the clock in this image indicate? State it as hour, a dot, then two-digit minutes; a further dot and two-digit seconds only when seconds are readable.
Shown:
10.07.23
